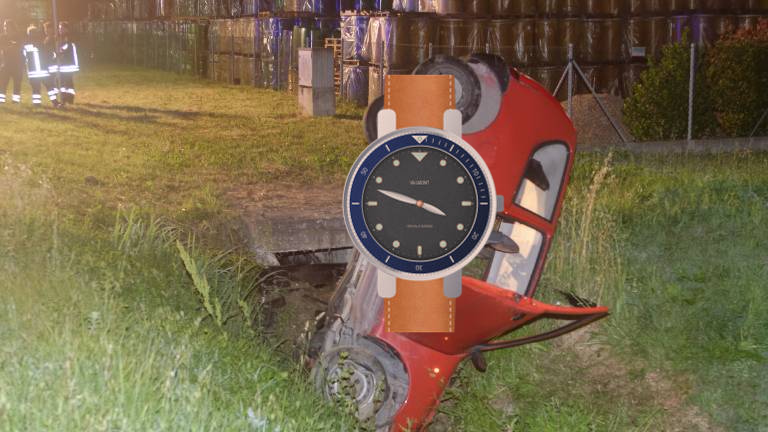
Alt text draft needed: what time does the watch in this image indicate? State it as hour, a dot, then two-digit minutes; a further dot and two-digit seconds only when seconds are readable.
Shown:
3.48
